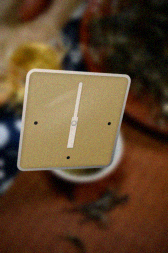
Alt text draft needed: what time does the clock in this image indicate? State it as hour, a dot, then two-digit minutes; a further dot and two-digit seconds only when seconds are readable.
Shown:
6.00
